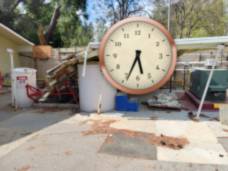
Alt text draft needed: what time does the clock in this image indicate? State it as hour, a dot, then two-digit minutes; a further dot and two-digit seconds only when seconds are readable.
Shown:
5.34
